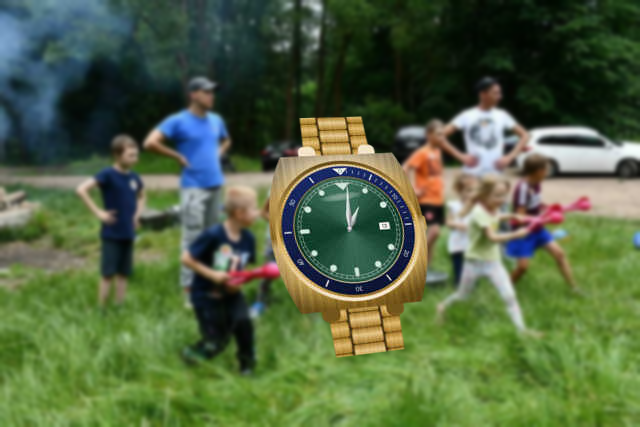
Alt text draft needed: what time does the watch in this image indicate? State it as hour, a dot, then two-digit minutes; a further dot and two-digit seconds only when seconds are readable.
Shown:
1.01
